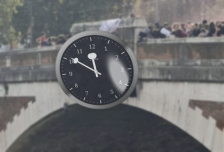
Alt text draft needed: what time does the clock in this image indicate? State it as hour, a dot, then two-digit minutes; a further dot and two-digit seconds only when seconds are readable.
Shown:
11.51
